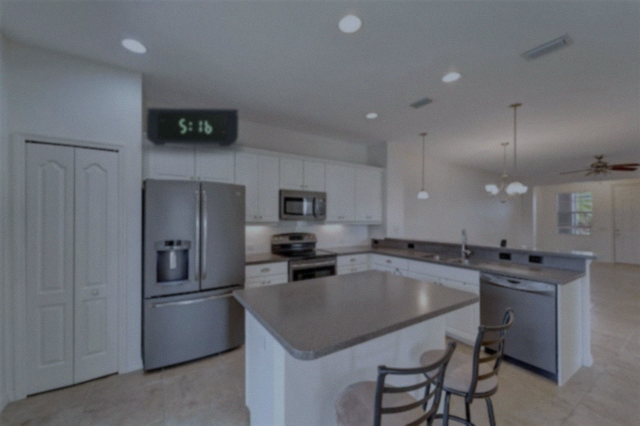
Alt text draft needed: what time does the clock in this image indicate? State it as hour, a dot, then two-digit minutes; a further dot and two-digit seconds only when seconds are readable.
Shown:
5.16
